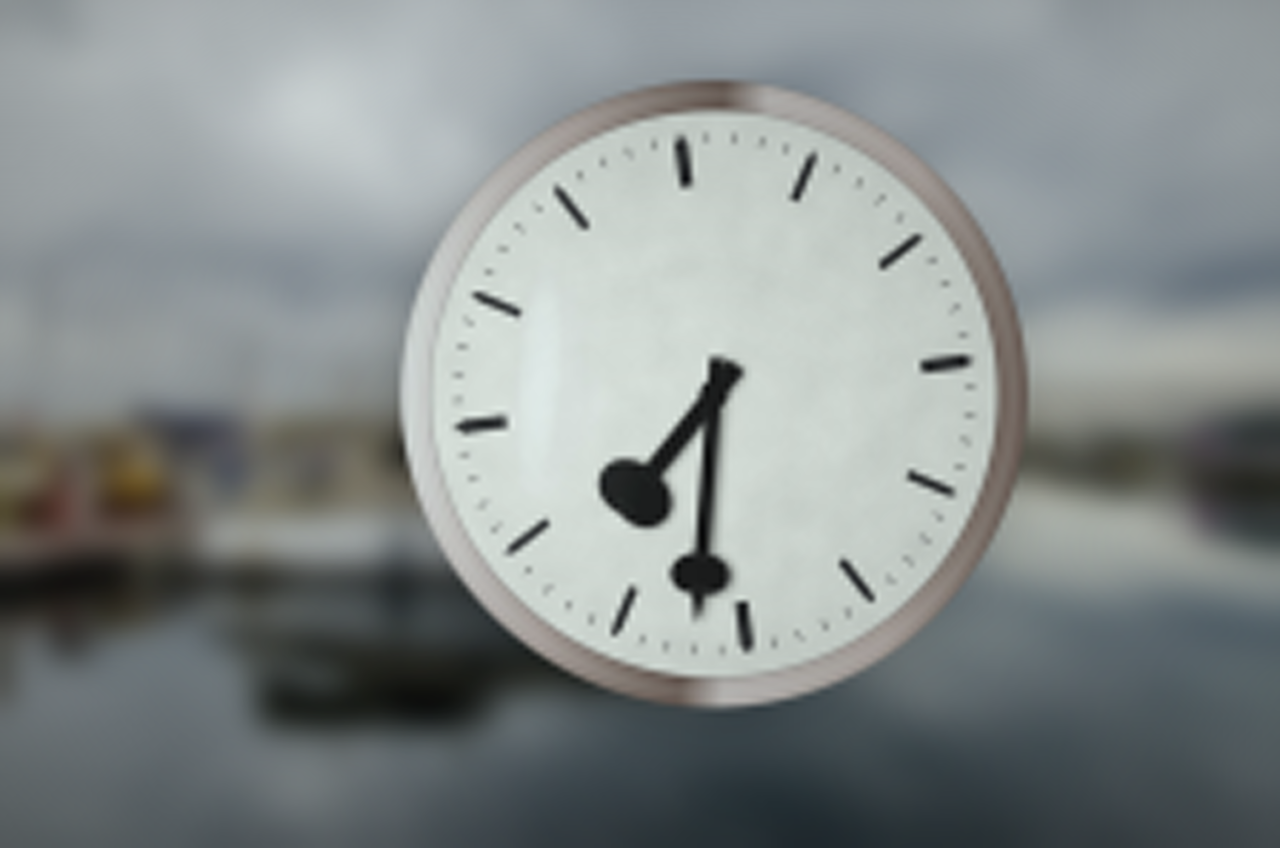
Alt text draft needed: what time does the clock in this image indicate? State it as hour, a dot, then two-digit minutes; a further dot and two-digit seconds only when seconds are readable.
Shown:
7.32
